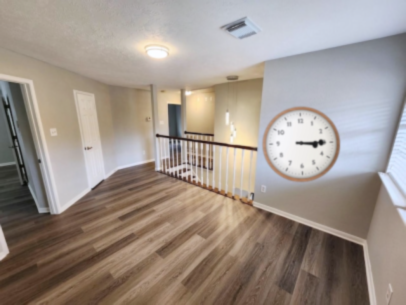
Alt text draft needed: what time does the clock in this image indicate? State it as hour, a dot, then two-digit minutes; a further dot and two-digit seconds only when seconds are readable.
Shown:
3.15
